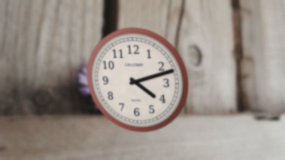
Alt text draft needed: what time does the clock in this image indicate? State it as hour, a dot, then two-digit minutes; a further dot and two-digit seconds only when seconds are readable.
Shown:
4.12
